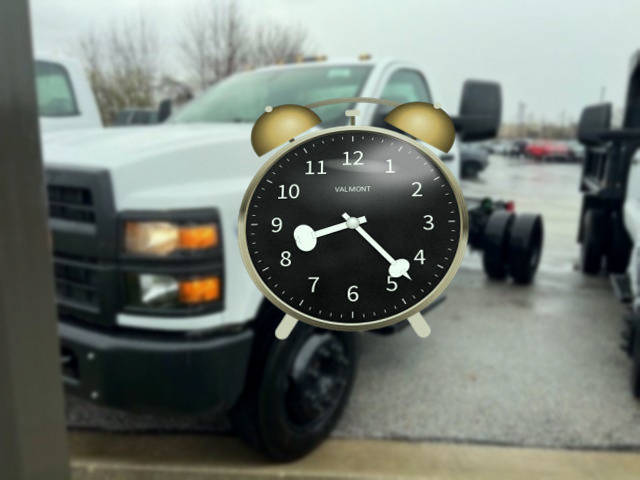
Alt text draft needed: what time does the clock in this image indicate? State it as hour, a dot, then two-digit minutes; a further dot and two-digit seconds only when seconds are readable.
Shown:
8.23
